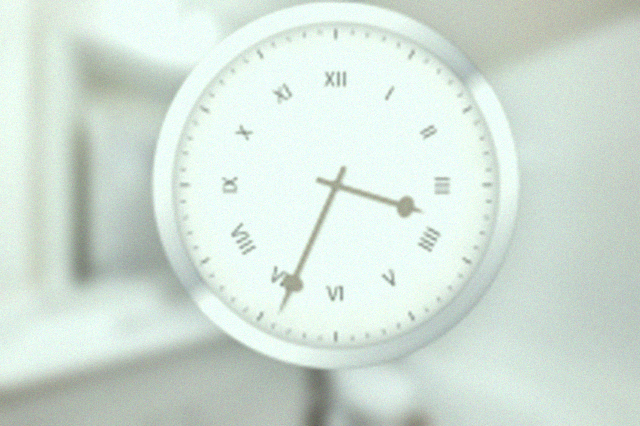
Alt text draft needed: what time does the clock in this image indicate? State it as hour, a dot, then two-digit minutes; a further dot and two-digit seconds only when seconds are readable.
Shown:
3.34
